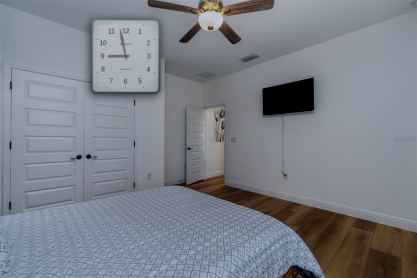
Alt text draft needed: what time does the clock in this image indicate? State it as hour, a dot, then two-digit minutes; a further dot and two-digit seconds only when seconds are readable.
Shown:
8.58
